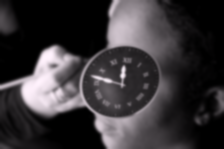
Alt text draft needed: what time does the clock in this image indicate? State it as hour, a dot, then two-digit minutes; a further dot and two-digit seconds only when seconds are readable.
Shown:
11.47
